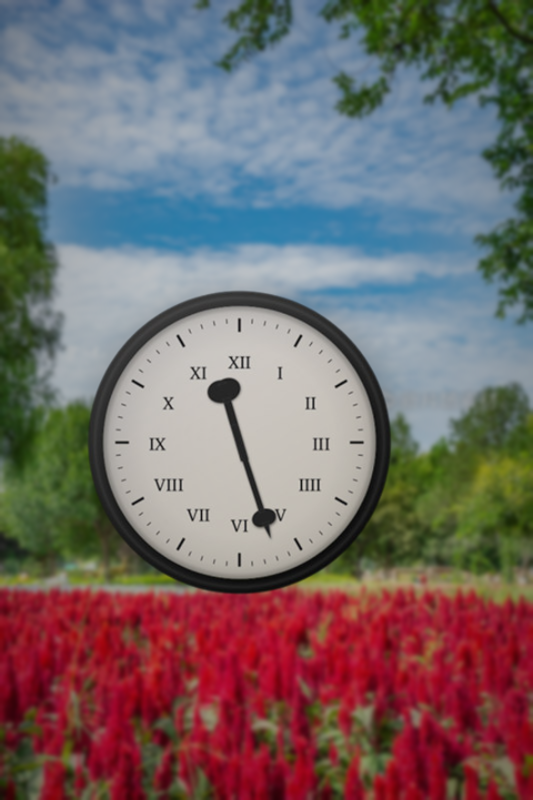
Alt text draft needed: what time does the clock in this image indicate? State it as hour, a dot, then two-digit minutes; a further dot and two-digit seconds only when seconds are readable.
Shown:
11.27
